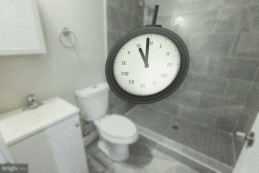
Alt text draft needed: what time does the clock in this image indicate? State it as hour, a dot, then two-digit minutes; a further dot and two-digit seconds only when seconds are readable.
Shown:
10.59
